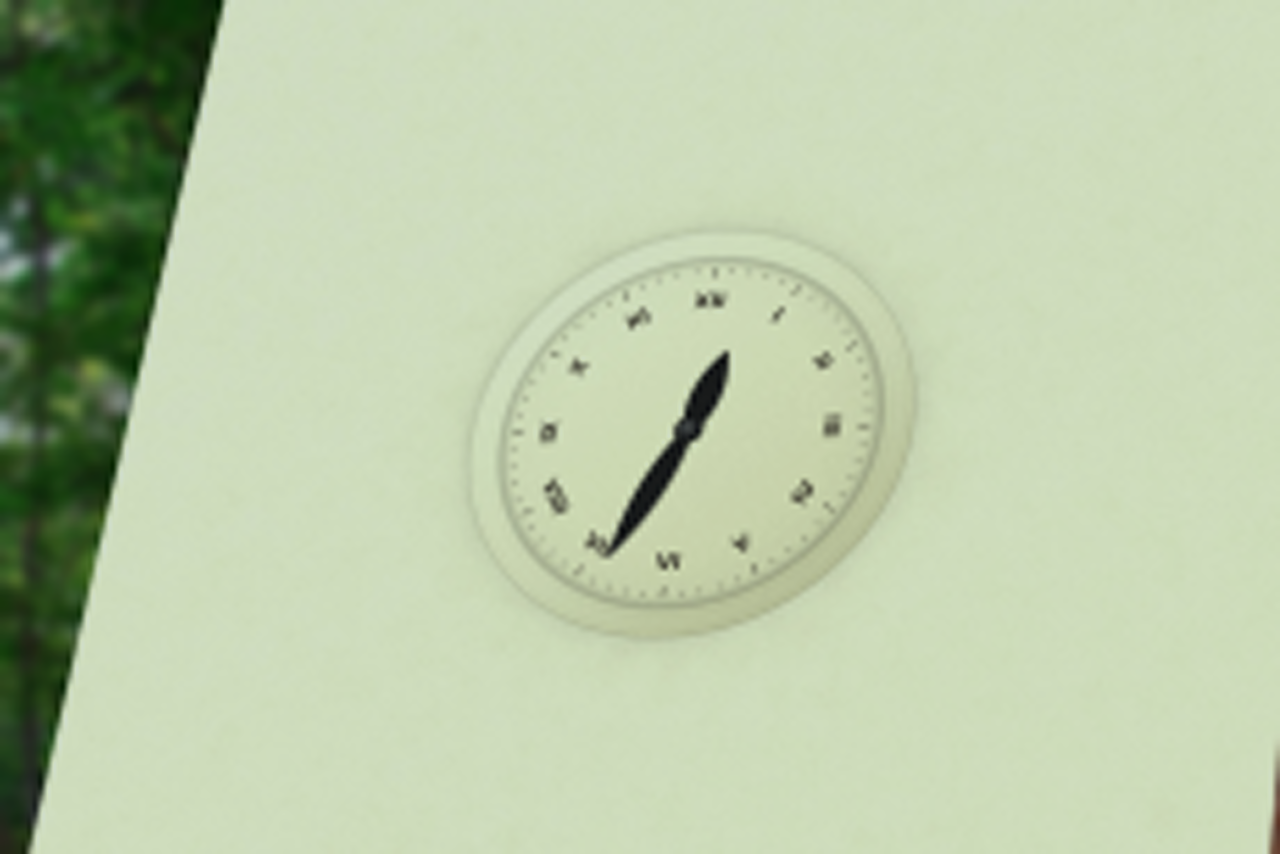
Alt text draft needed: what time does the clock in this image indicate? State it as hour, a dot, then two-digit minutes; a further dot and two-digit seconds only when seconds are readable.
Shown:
12.34
